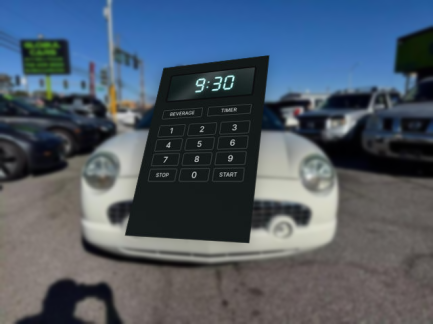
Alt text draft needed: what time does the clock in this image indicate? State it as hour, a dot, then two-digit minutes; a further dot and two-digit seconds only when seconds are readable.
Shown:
9.30
